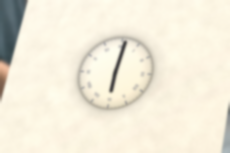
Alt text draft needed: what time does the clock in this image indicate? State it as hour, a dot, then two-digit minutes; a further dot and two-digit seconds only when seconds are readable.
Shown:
6.01
